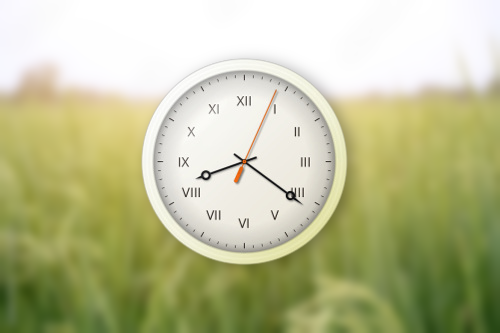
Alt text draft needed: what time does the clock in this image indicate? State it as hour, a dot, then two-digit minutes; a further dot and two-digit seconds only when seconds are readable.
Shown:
8.21.04
